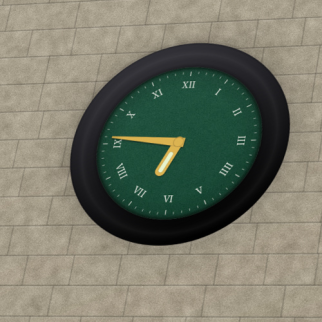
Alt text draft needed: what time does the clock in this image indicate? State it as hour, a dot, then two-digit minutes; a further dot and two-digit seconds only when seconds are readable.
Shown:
6.46
